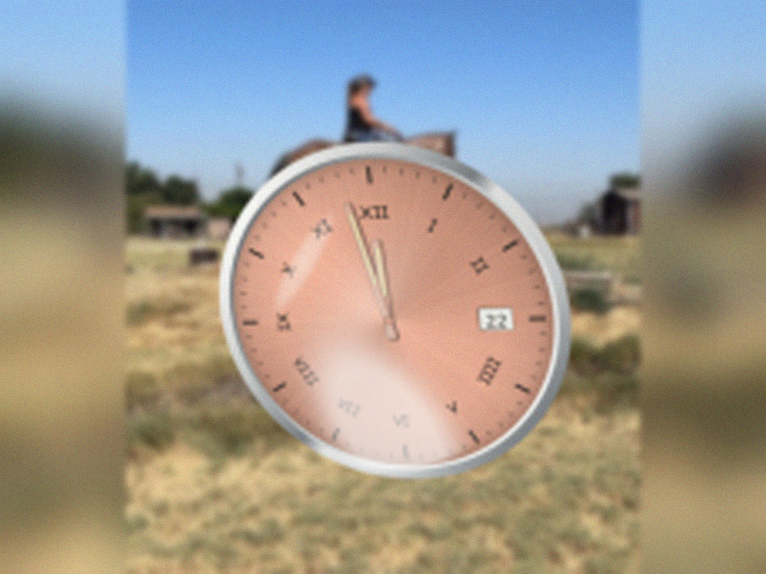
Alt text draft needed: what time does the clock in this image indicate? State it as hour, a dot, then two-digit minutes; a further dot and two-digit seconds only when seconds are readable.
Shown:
11.58
